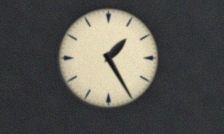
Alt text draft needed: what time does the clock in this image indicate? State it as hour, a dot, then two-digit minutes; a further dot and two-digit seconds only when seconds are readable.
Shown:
1.25
